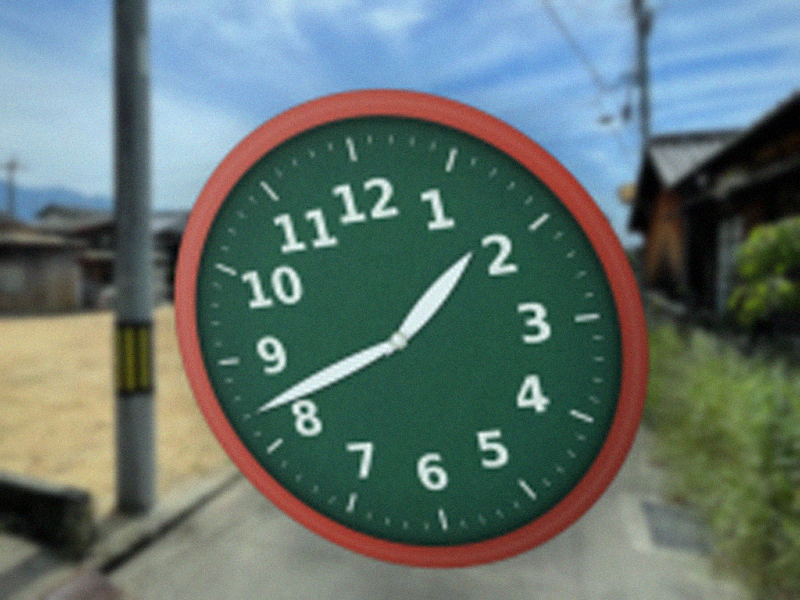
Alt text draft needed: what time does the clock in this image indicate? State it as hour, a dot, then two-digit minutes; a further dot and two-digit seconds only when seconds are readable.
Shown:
1.42
